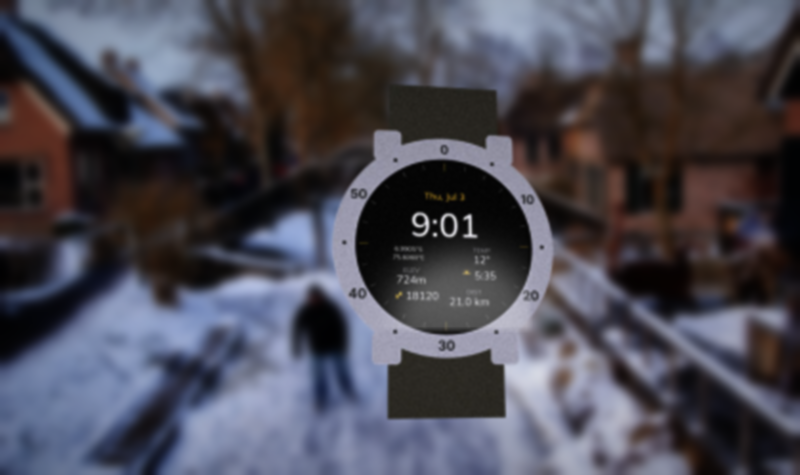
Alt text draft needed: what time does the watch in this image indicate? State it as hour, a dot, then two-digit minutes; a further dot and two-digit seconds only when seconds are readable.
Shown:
9.01
